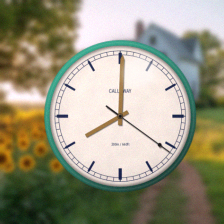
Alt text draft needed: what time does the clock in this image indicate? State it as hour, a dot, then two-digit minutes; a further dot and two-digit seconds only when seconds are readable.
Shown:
8.00.21
